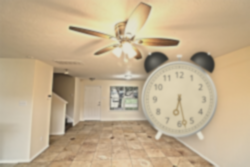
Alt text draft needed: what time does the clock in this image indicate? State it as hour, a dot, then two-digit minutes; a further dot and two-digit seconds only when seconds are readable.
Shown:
6.28
